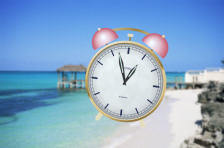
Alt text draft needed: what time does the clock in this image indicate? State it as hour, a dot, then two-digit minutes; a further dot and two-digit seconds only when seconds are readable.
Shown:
12.57
